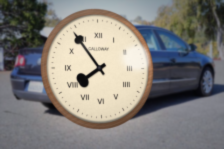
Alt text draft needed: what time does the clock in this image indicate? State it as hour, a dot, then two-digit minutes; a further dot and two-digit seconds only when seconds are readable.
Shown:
7.54
